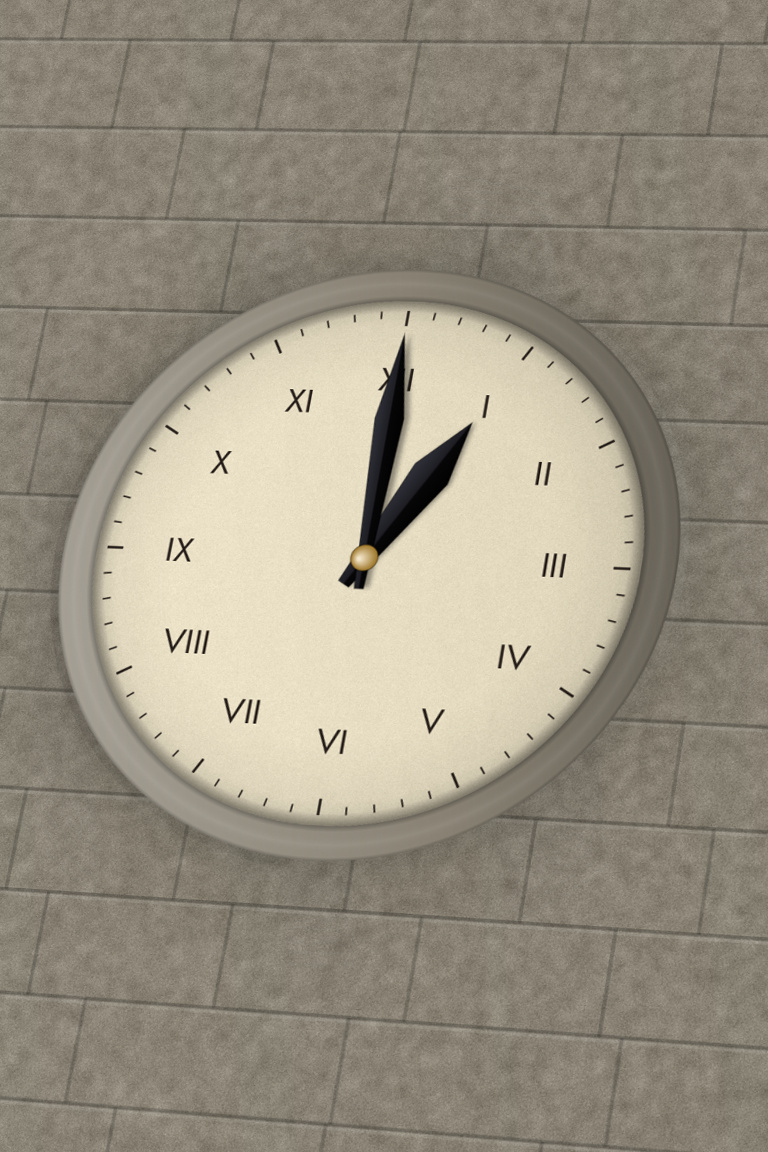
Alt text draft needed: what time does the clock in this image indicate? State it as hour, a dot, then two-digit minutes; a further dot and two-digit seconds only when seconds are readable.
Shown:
1.00
